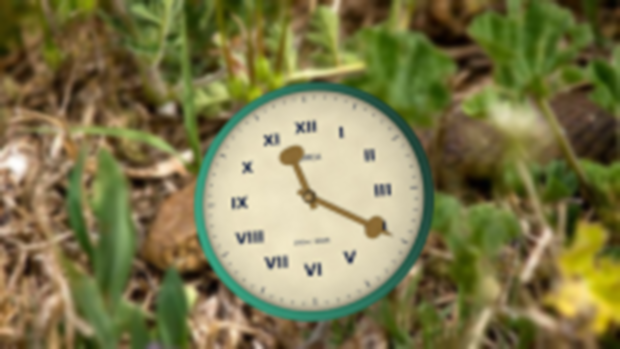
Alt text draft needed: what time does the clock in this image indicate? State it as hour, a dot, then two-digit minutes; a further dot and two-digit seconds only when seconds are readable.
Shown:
11.20
